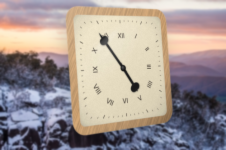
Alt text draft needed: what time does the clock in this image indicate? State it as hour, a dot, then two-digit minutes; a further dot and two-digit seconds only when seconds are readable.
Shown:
4.54
